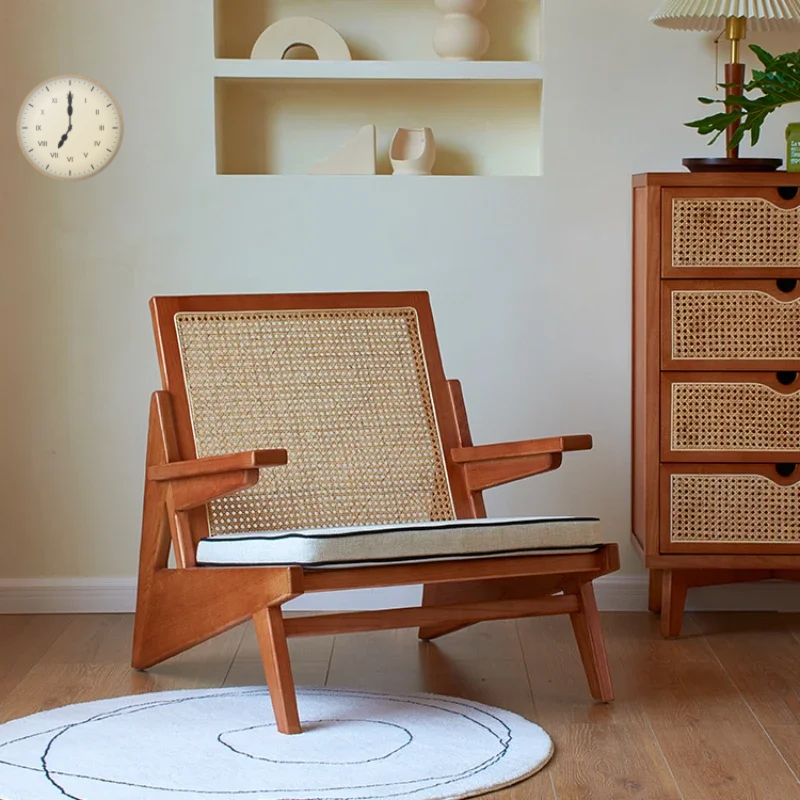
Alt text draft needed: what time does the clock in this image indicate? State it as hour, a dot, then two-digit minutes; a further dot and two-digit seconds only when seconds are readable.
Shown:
7.00
